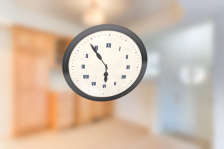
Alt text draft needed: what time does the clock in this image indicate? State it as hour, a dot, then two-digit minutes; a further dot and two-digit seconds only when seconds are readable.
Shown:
5.54
